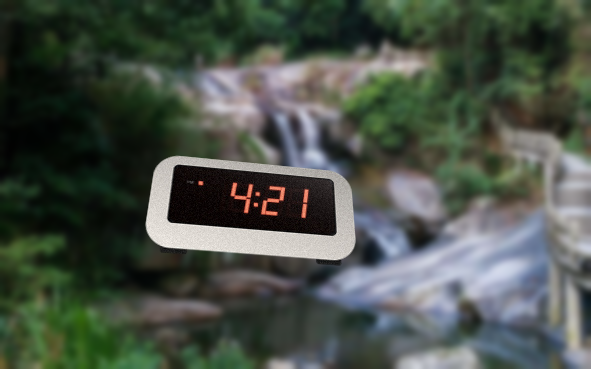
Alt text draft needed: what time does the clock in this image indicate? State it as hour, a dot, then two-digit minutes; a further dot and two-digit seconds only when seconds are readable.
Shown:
4.21
